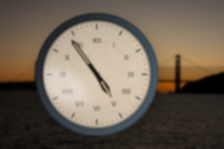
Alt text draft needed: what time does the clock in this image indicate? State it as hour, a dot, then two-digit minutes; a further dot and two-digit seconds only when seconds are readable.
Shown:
4.54
